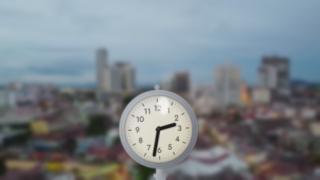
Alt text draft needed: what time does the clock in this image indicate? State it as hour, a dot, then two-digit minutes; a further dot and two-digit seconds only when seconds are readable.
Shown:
2.32
